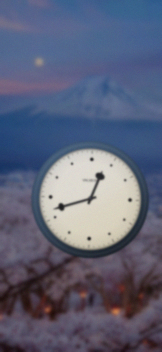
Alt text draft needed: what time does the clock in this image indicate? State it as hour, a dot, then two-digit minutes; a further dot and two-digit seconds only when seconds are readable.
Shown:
12.42
